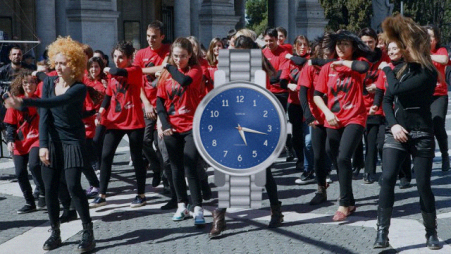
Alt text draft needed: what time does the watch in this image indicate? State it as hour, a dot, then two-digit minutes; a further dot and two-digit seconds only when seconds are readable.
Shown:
5.17
